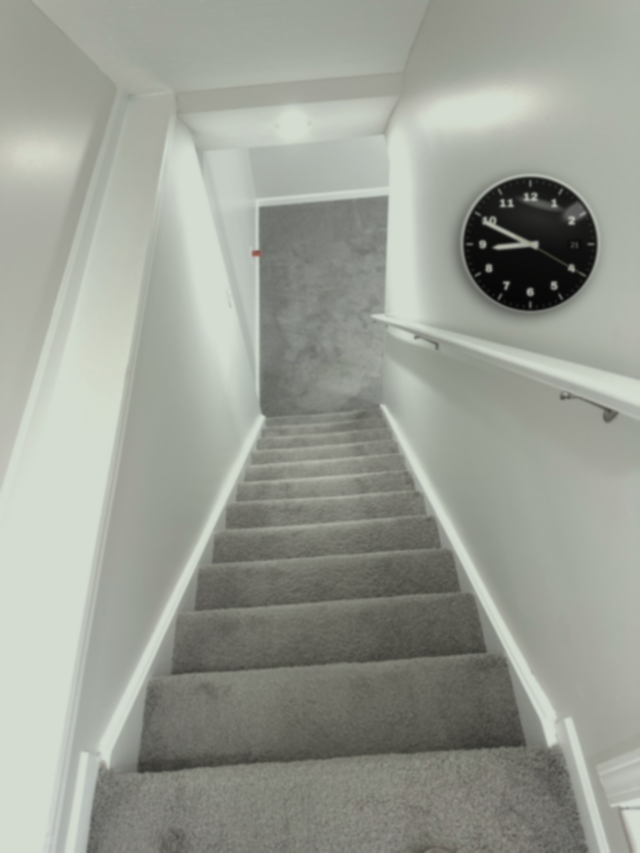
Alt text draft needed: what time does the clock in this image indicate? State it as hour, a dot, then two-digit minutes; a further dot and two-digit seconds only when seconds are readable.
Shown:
8.49.20
